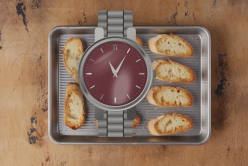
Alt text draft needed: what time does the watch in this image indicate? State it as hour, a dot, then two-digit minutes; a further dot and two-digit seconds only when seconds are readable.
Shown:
11.05
